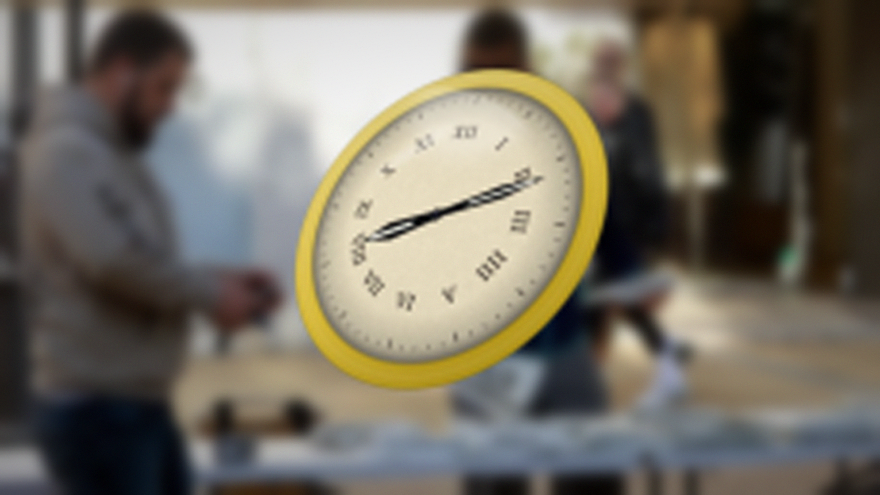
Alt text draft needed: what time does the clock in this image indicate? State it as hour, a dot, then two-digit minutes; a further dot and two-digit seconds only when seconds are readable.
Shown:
8.11
